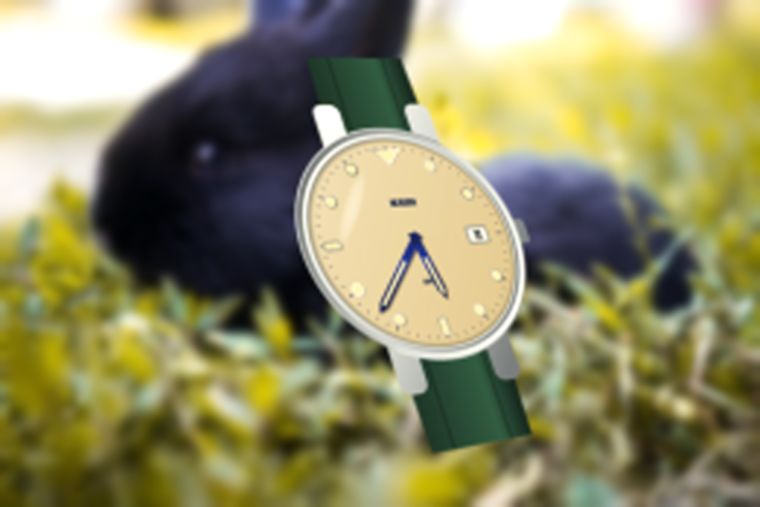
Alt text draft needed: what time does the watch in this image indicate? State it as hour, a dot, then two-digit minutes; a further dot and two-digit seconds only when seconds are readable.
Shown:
5.37
